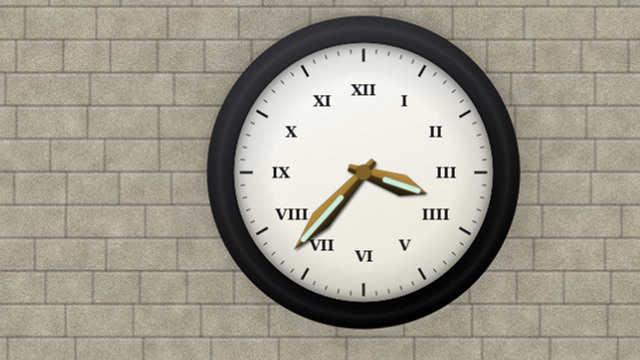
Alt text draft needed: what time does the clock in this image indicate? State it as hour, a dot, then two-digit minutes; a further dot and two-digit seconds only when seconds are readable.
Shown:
3.37
